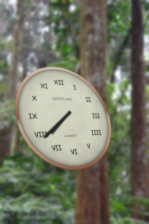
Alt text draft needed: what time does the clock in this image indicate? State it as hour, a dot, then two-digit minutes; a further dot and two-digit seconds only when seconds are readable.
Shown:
7.39
